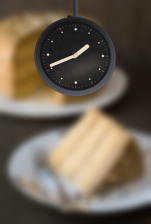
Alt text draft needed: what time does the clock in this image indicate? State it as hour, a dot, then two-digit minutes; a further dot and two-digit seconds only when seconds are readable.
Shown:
1.41
